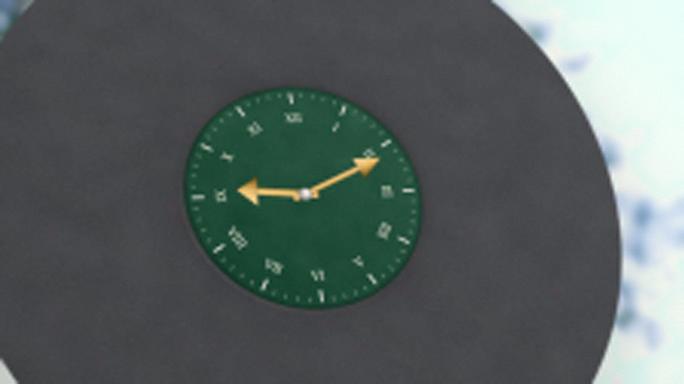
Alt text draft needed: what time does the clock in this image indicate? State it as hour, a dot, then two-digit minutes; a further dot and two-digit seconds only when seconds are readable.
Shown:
9.11
